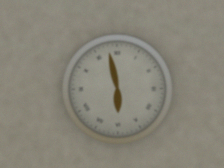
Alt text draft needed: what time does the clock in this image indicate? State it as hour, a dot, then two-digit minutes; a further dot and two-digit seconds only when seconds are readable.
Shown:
5.58
